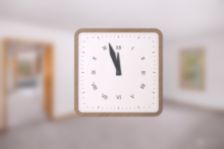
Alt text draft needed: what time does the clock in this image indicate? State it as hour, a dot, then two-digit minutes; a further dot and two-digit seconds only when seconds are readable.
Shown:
11.57
